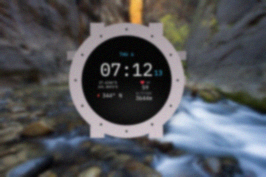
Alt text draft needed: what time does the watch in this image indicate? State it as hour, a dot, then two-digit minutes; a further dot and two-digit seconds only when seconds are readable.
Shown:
7.12
